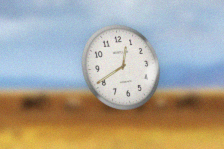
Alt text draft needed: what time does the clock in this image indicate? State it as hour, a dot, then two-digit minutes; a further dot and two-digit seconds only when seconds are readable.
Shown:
12.41
